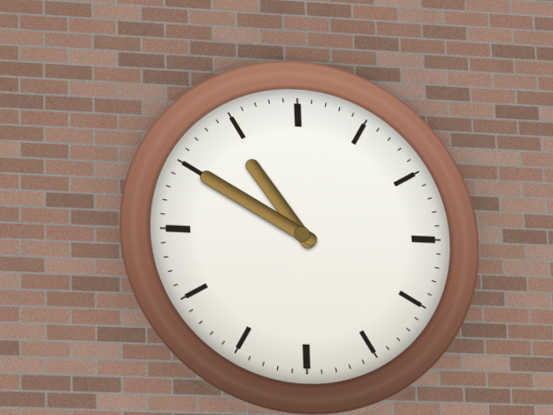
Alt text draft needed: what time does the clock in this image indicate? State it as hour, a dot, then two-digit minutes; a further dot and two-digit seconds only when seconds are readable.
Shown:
10.50
